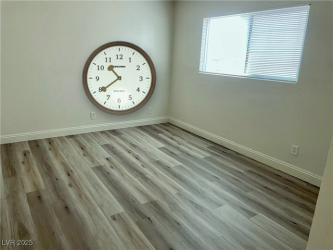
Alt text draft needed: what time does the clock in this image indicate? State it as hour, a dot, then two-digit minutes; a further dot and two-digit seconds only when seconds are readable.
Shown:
10.39
